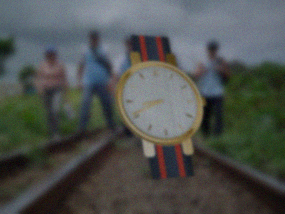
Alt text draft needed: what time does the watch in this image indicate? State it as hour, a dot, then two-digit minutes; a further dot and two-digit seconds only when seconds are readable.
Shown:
8.41
